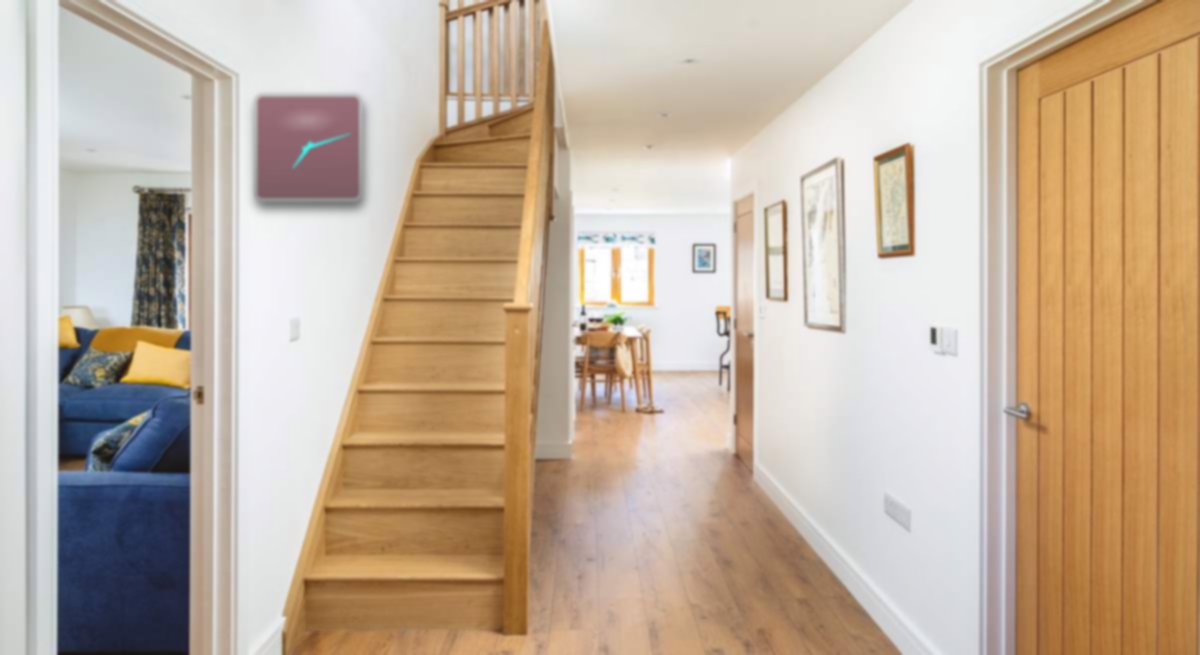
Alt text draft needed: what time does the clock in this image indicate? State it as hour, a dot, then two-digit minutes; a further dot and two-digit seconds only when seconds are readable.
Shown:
7.12
